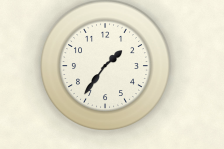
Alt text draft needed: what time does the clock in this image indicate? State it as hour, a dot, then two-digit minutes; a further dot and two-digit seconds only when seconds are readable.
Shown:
1.36
